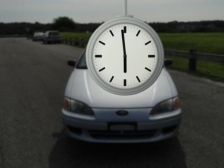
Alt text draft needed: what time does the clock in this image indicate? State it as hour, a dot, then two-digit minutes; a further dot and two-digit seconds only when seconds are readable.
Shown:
5.59
